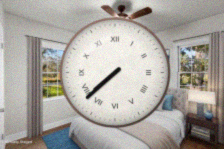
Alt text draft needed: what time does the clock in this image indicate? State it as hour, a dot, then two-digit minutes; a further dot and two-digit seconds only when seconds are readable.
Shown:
7.38
